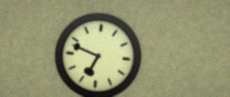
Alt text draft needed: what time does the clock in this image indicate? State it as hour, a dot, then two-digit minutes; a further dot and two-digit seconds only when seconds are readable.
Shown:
6.48
